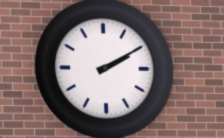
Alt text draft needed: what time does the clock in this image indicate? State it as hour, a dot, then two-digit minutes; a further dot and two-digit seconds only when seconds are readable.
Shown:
2.10
